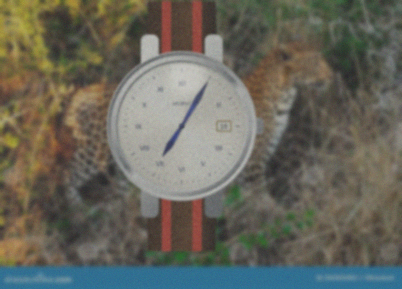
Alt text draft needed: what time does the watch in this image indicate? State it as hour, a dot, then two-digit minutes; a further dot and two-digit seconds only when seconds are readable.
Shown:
7.05
